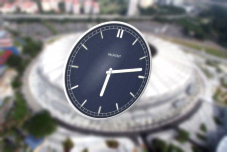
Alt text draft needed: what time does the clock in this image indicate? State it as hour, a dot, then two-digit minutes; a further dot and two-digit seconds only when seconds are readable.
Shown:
6.13
